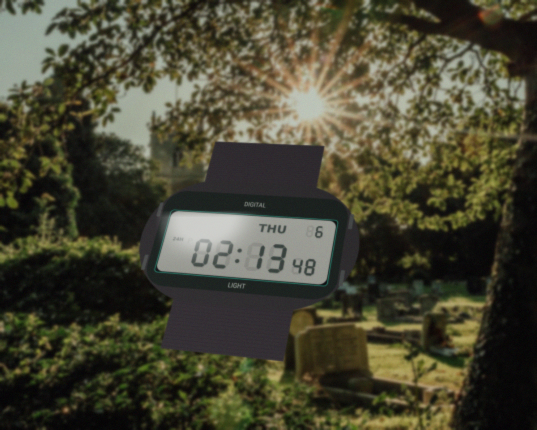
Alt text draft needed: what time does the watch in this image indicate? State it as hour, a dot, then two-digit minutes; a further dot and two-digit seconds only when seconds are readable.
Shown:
2.13.48
